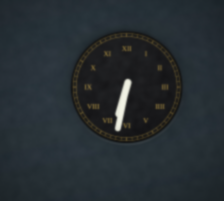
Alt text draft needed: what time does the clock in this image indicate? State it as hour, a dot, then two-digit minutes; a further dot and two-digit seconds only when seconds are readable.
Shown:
6.32
